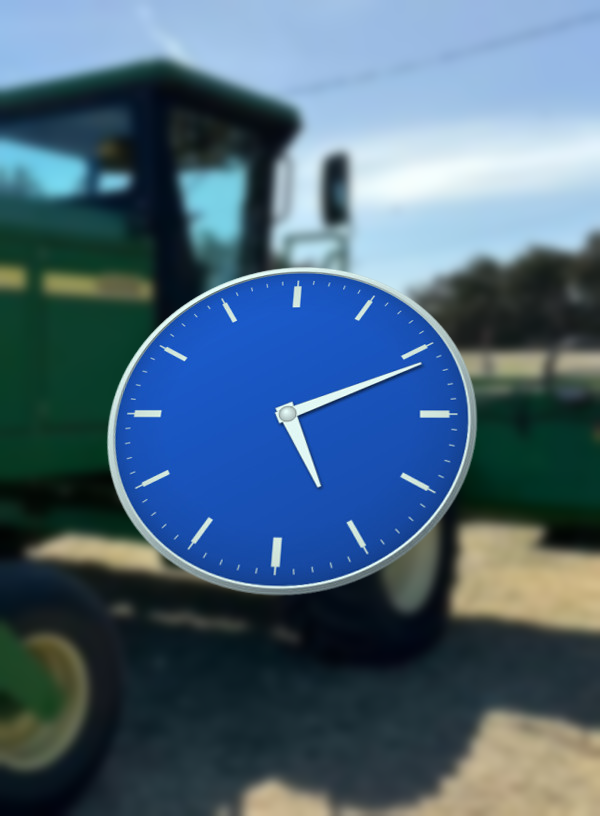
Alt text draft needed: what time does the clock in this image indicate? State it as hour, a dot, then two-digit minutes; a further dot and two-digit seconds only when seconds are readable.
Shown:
5.11
